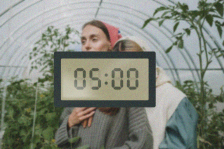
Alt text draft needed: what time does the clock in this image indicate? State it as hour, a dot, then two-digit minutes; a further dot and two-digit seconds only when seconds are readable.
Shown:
5.00
